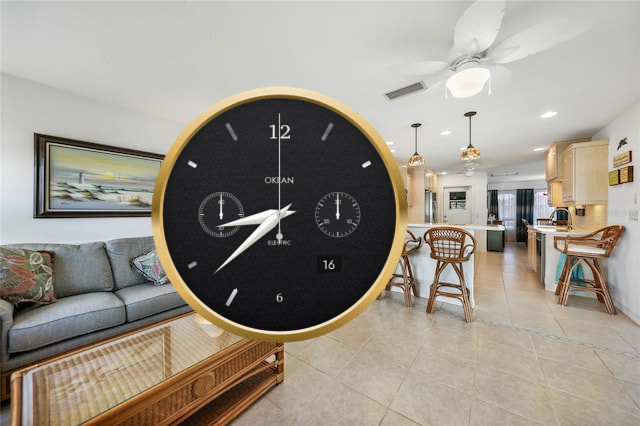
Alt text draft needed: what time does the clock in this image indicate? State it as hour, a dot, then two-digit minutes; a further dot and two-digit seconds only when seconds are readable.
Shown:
8.38
